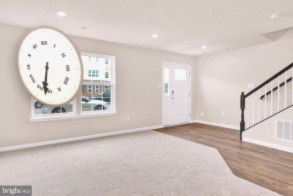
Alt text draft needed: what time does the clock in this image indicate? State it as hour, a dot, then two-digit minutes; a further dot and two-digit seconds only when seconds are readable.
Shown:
6.32
